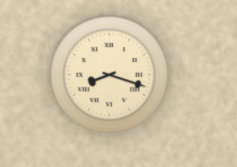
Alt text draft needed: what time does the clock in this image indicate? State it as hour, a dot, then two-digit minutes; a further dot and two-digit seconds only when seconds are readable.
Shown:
8.18
